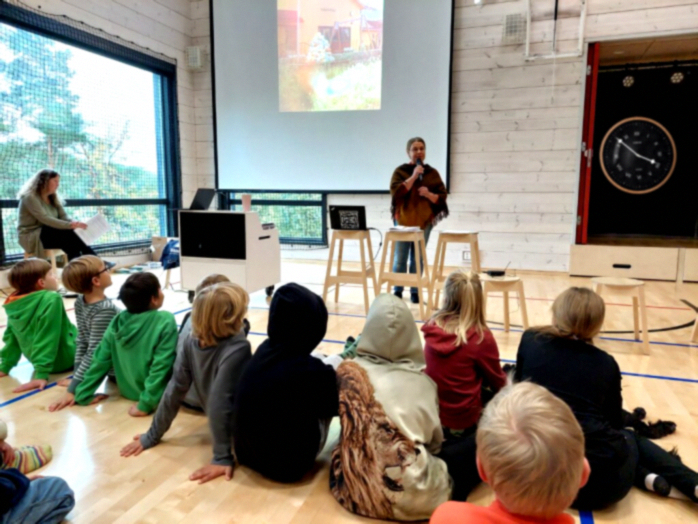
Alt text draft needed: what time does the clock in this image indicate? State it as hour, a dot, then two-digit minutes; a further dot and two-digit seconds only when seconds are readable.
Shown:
3.52
